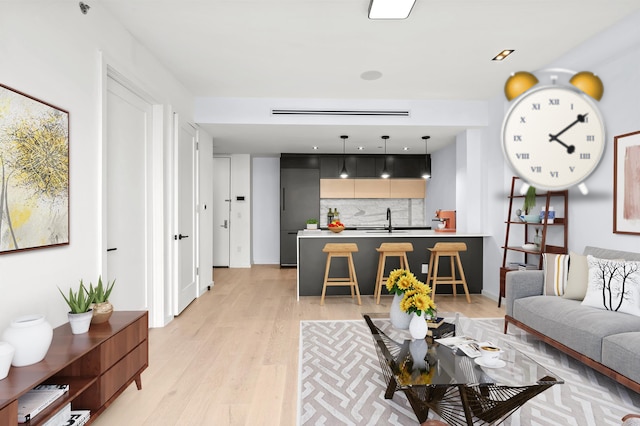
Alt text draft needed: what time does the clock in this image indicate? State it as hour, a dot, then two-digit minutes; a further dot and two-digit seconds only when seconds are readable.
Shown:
4.09
